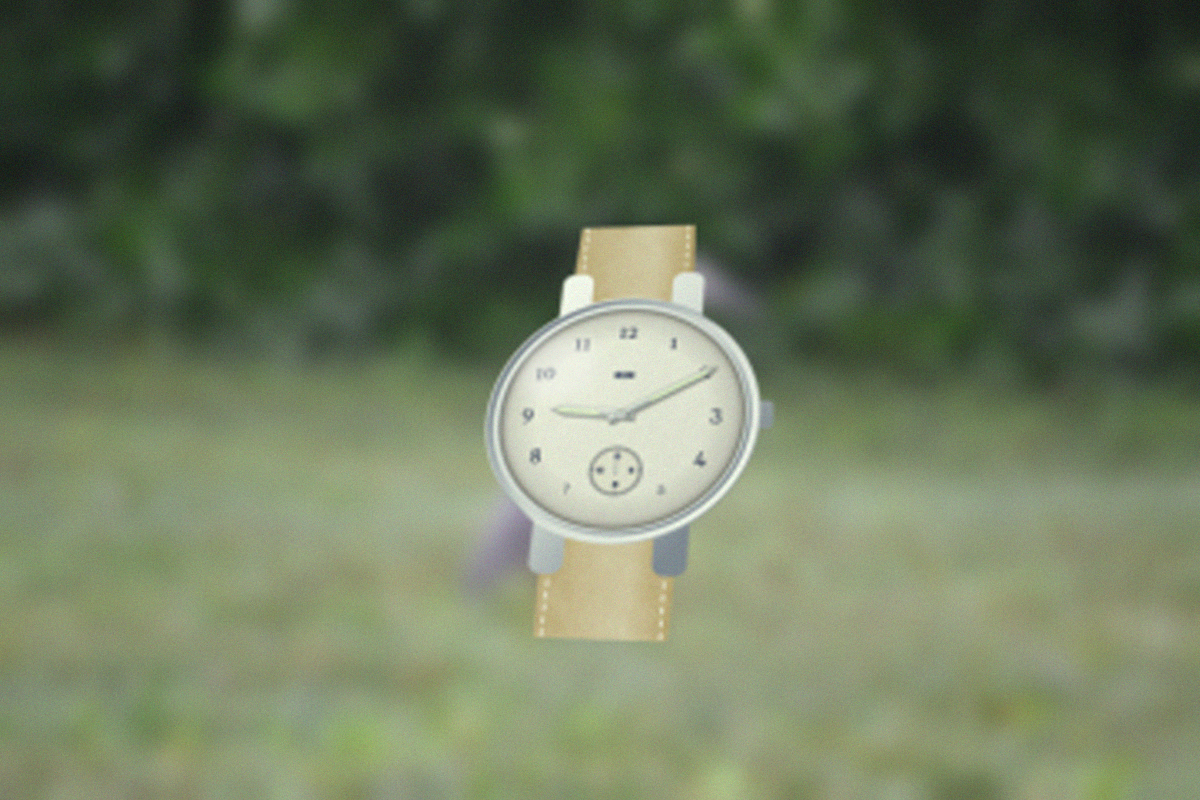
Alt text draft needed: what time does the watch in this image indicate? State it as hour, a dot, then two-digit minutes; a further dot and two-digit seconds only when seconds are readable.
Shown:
9.10
